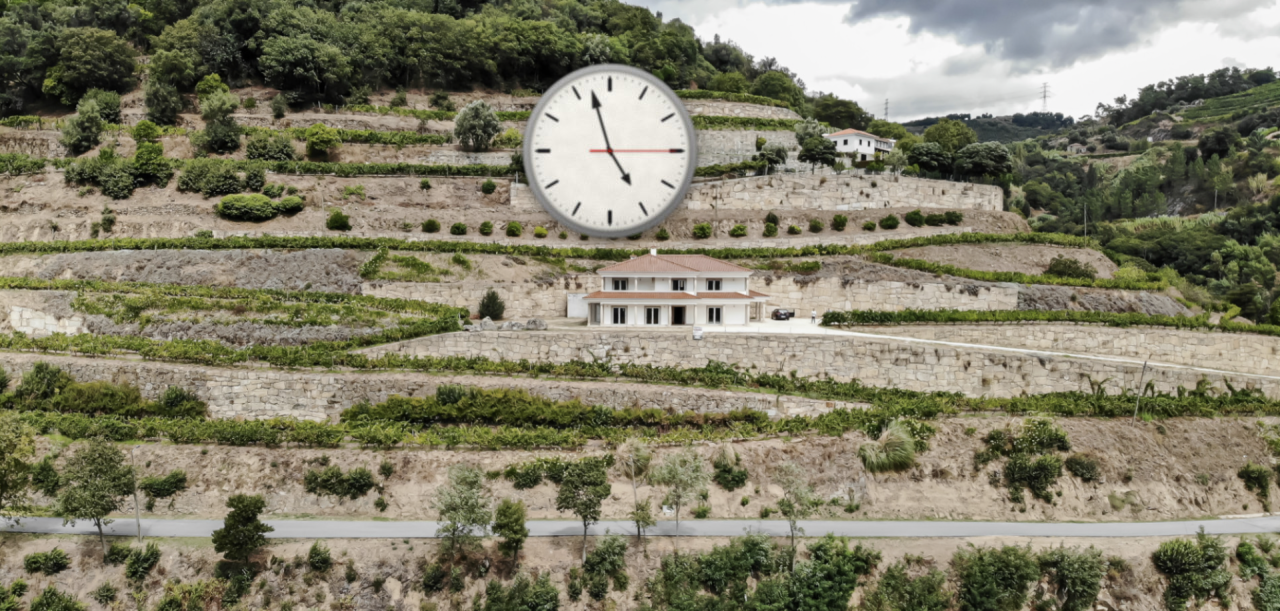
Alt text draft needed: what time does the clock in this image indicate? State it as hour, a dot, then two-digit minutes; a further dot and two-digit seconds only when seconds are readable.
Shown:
4.57.15
